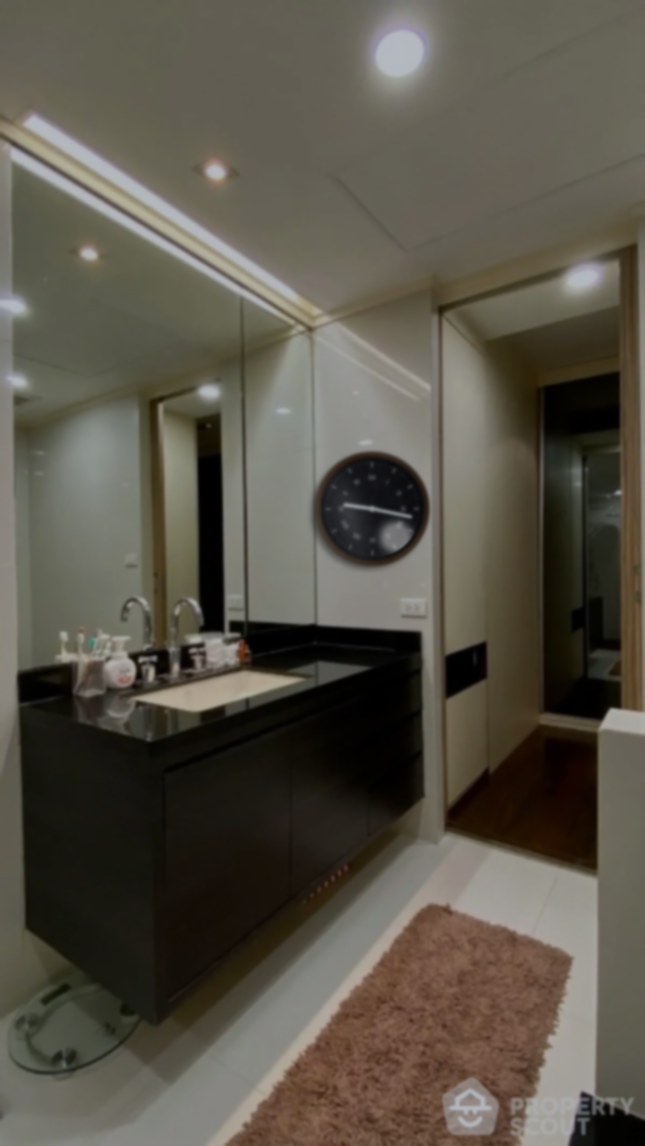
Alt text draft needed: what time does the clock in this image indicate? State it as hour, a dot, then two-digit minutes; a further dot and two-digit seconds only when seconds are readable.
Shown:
9.17
